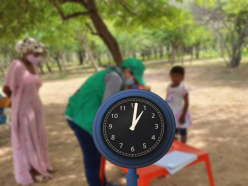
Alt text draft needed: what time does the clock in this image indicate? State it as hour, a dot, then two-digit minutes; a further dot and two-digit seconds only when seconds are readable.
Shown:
1.01
